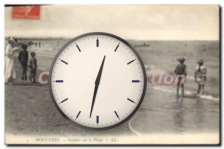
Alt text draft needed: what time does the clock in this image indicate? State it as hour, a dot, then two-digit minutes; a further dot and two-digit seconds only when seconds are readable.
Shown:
12.32
